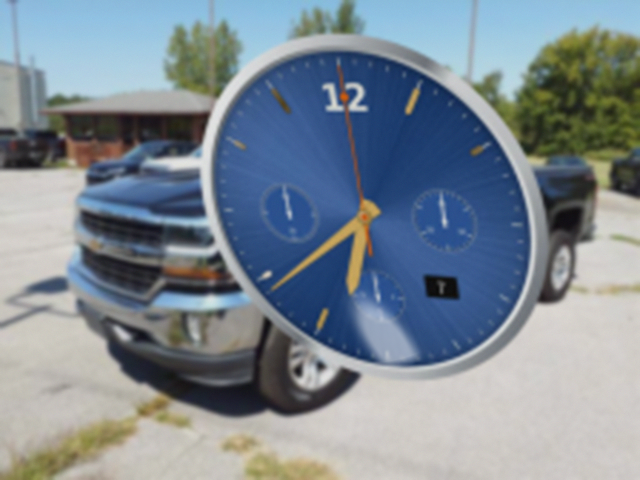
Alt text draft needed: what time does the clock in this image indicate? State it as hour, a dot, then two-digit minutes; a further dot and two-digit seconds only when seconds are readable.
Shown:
6.39
